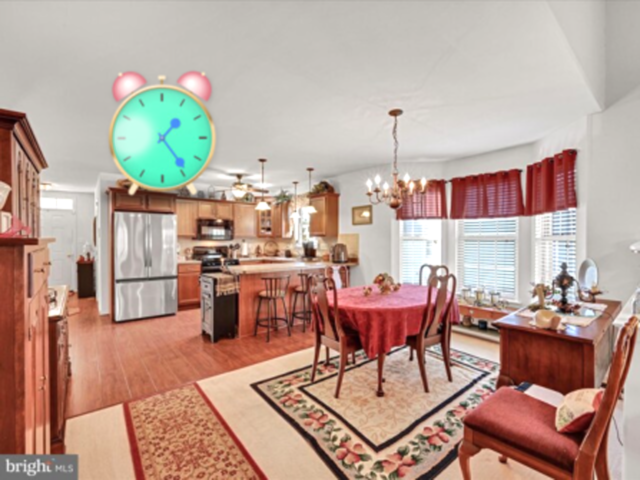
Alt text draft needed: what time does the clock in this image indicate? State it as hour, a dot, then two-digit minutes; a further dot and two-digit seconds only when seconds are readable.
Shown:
1.24
